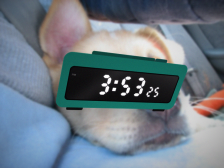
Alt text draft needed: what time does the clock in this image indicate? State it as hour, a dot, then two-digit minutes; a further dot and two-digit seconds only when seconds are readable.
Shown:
3.53.25
